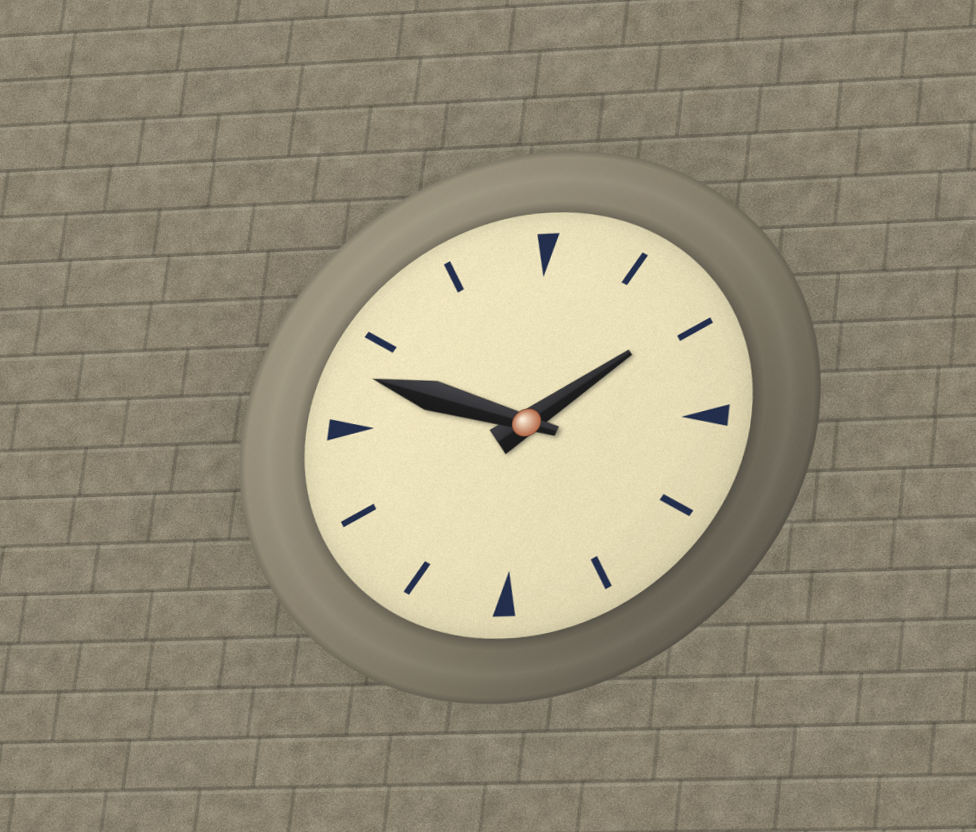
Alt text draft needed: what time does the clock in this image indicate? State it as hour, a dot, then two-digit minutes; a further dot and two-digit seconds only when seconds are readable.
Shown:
1.48
